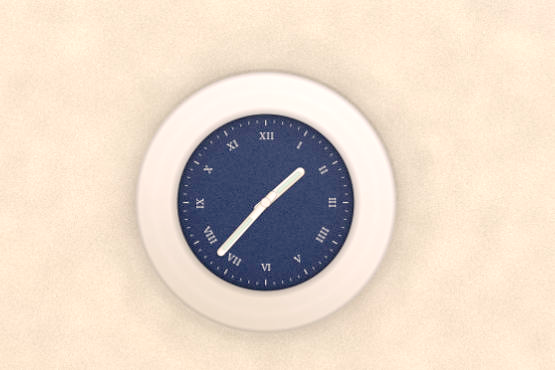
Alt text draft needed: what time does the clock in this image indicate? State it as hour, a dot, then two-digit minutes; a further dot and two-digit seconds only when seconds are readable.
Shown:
1.37
